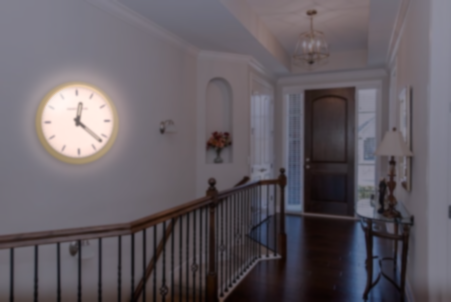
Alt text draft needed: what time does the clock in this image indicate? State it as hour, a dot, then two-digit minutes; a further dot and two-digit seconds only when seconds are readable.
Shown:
12.22
